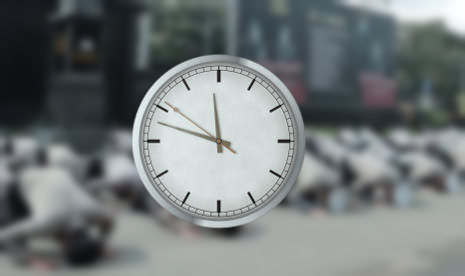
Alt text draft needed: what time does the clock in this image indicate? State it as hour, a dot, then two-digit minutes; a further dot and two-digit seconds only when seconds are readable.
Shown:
11.47.51
